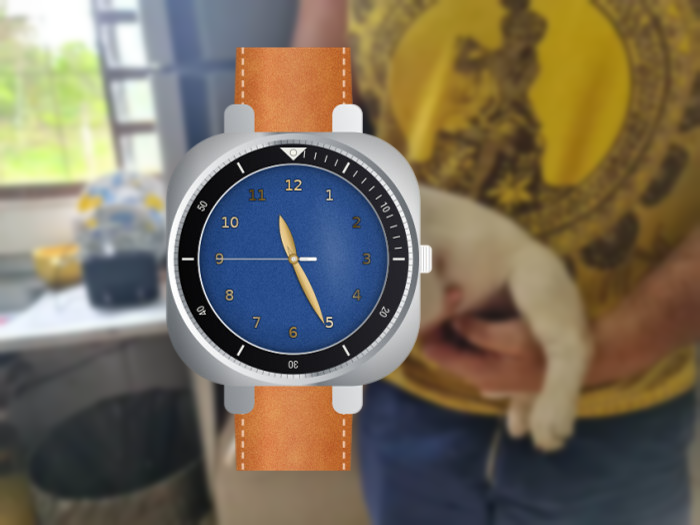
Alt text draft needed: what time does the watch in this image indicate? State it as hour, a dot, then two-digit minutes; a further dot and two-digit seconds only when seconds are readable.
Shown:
11.25.45
